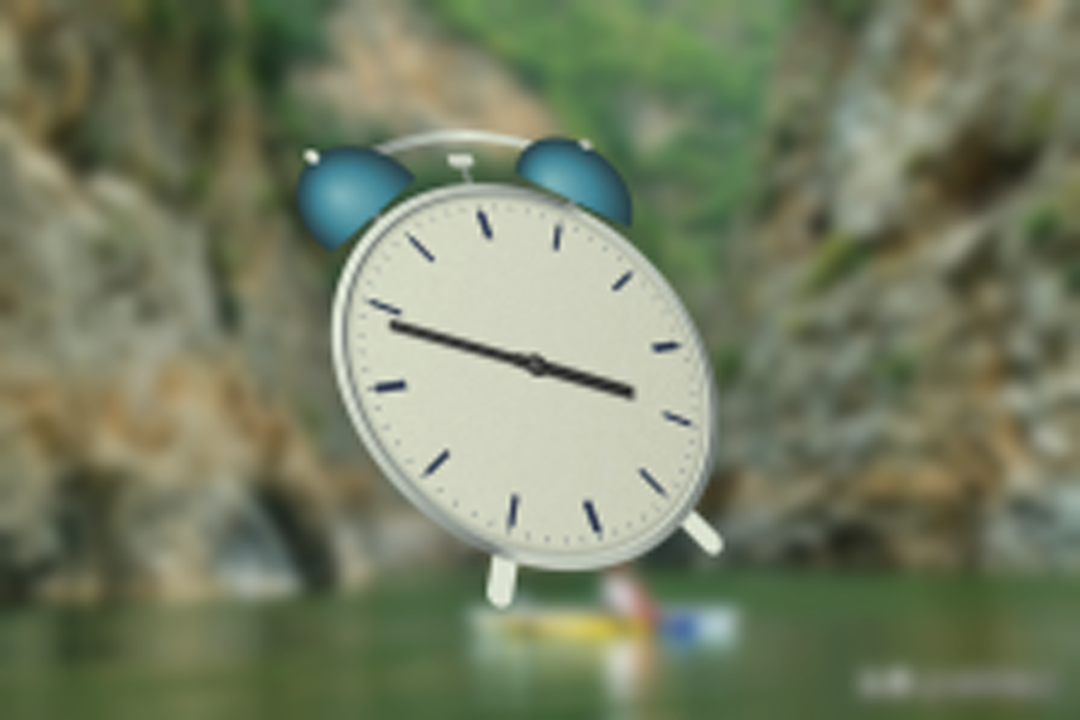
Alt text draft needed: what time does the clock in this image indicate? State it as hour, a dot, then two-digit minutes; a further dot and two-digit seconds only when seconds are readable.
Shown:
3.49
